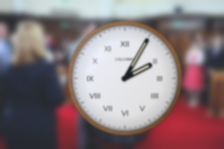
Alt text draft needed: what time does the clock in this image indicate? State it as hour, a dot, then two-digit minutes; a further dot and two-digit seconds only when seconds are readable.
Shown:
2.05
